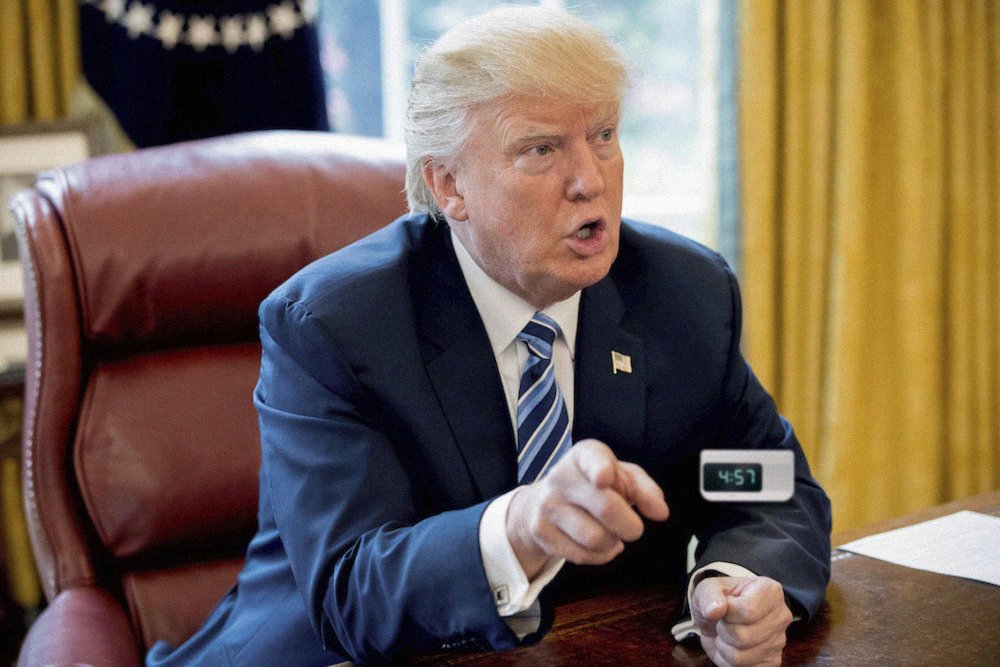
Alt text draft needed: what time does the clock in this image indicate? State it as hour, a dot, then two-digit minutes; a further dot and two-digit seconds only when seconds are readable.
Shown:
4.57
